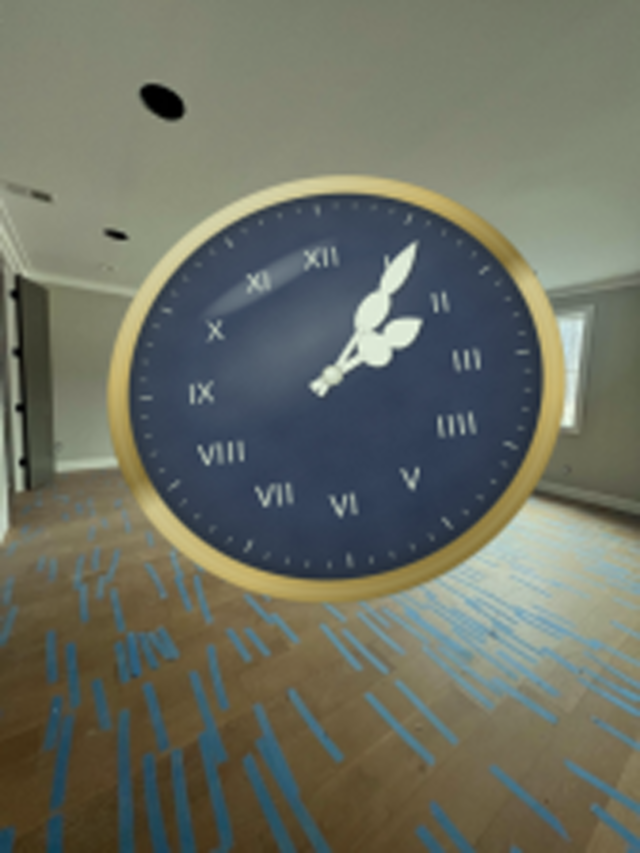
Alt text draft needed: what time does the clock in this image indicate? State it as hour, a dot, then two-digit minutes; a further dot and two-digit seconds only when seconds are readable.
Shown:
2.06
